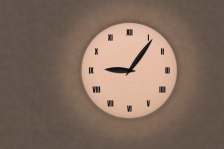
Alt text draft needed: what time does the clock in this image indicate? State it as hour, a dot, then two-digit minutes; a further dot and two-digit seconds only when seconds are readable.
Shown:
9.06
